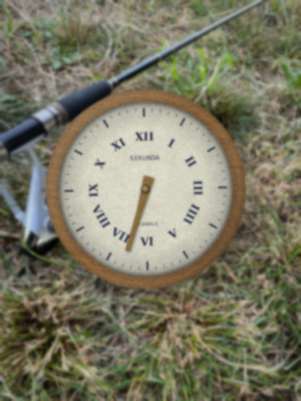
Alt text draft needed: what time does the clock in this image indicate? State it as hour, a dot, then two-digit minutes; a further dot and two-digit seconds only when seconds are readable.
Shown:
6.33
